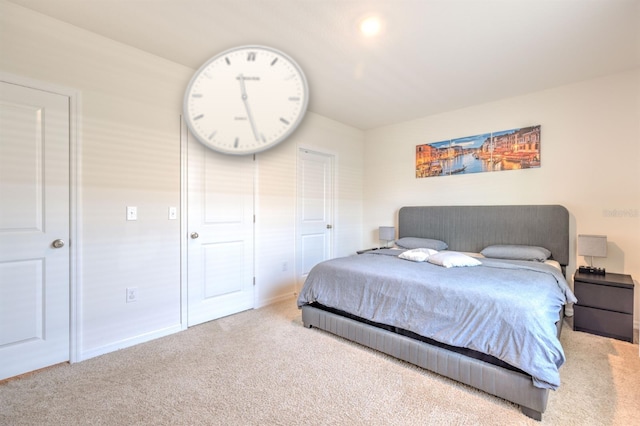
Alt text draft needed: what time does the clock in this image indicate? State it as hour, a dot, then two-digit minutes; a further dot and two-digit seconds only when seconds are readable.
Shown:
11.26
